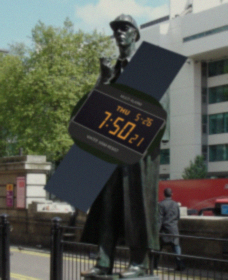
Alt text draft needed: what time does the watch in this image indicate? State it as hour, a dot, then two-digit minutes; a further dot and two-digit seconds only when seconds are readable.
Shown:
7.50
